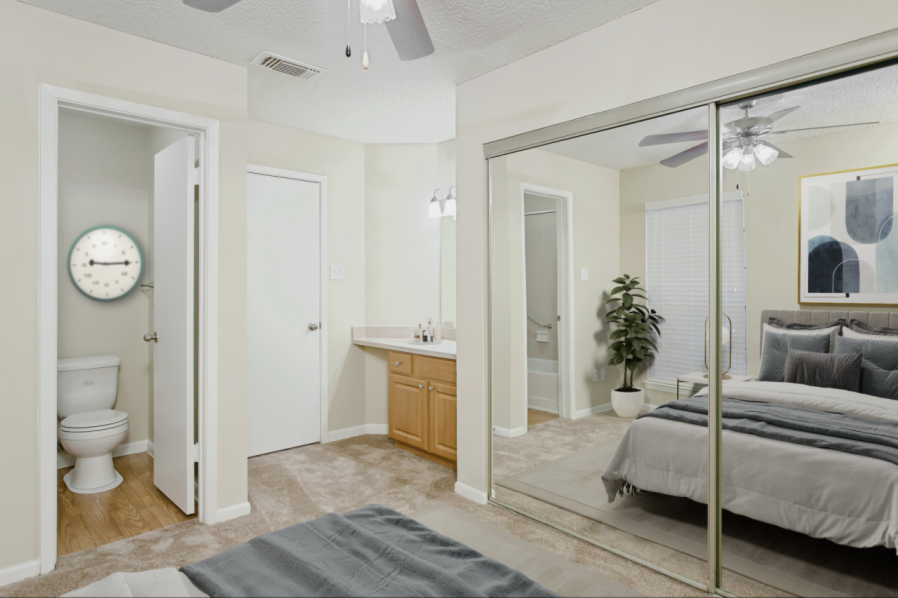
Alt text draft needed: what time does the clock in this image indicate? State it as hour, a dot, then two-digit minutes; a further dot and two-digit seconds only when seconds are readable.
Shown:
9.15
